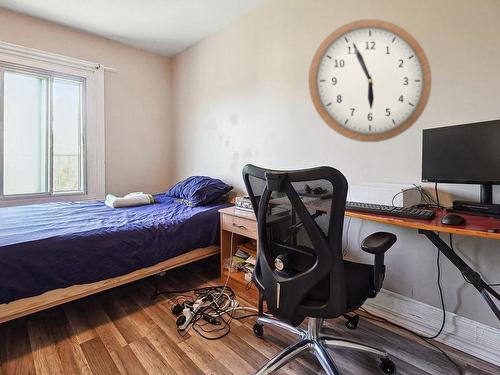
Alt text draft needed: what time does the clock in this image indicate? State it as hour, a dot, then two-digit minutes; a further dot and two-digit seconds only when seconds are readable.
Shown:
5.56
